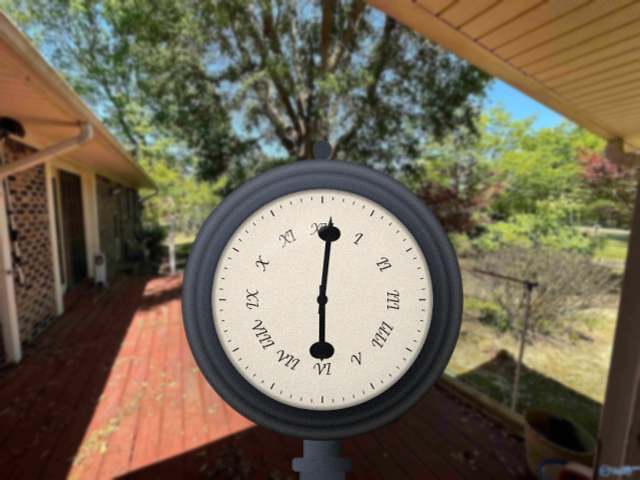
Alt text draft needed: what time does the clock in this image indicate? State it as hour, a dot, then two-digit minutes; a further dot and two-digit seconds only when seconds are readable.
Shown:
6.01
